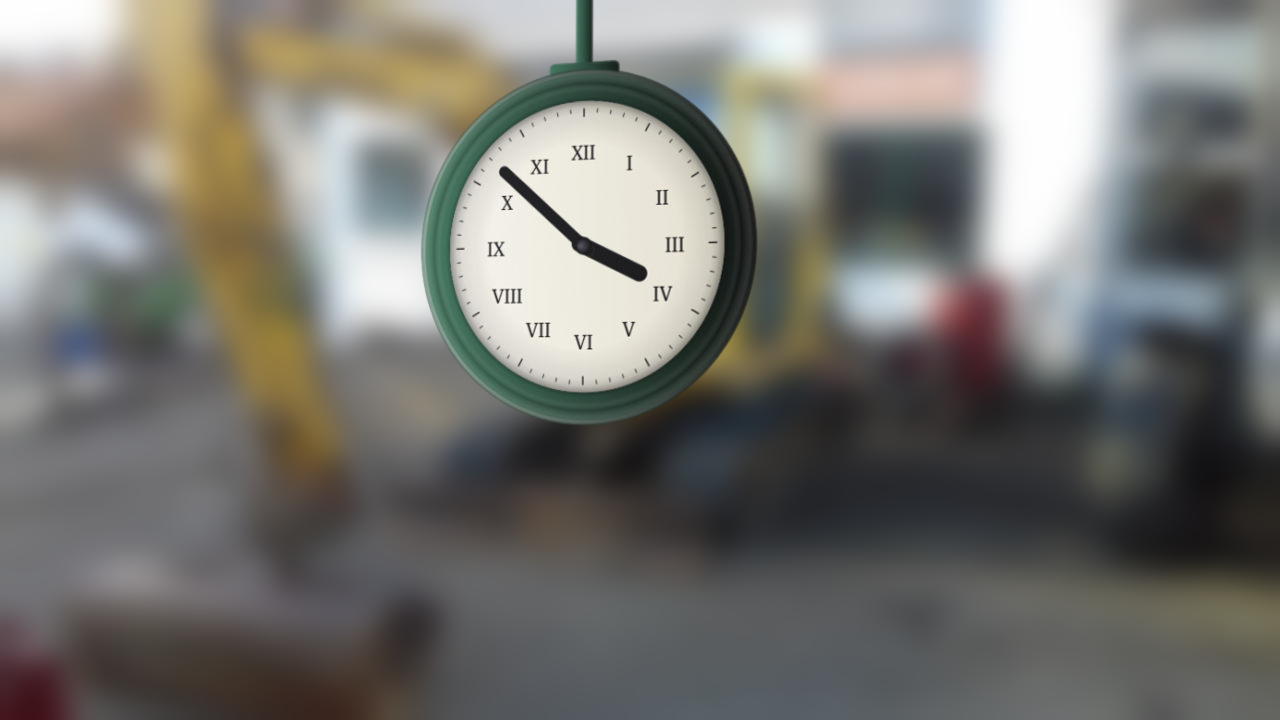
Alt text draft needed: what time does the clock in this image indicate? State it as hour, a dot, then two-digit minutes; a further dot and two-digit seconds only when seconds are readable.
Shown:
3.52
